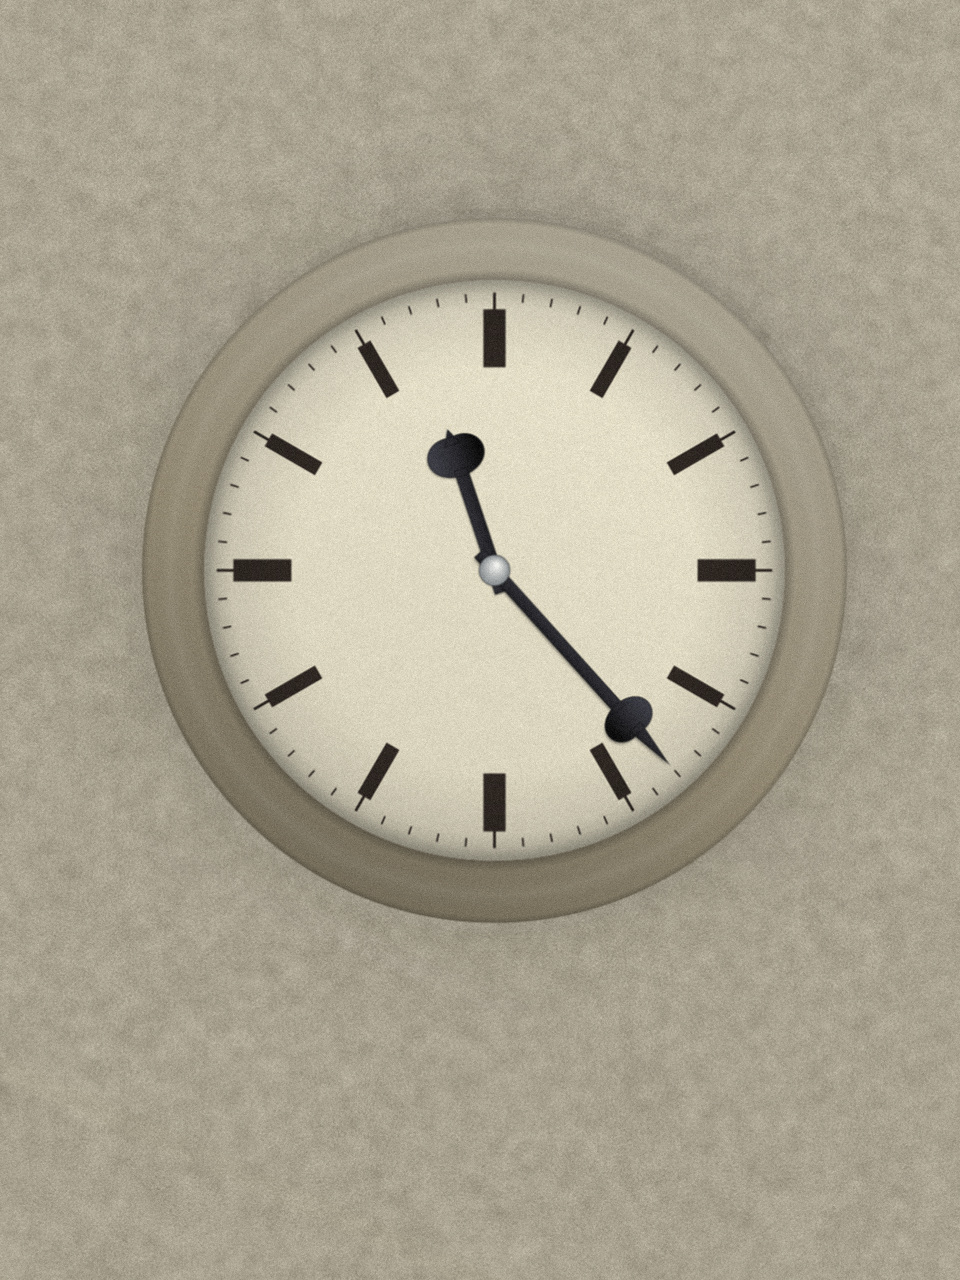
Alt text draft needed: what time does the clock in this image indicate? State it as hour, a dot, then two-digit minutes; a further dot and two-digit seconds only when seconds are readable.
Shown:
11.23
